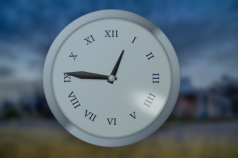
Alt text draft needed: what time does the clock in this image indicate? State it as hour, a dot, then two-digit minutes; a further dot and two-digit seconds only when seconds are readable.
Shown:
12.46
